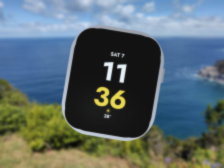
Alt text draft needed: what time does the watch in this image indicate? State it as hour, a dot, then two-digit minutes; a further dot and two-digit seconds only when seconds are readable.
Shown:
11.36
